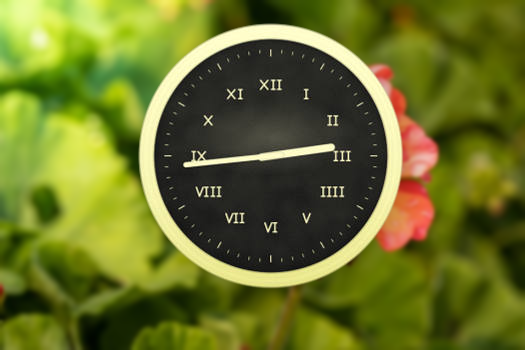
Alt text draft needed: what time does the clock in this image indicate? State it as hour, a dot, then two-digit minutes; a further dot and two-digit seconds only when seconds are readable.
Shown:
2.44
